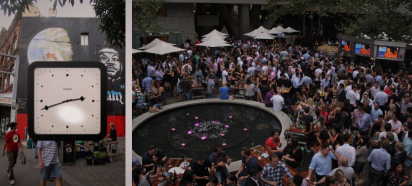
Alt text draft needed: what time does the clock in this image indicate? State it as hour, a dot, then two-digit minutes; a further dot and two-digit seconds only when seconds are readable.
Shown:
2.42
